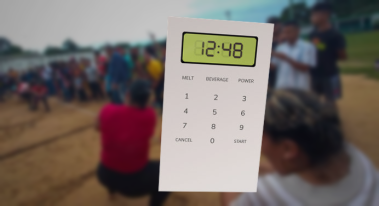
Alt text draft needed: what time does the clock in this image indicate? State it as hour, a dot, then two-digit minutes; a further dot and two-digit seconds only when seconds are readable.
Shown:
12.48
